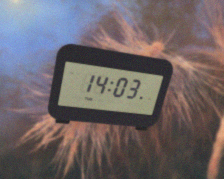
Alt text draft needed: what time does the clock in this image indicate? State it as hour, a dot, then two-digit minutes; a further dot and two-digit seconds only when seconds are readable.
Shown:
14.03
